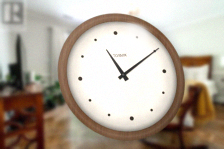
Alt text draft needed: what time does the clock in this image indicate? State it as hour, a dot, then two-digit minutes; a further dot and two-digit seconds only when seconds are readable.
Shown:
11.10
